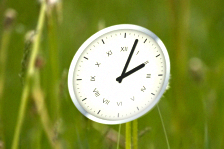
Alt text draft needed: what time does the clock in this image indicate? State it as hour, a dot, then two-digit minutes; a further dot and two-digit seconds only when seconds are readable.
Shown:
2.03
